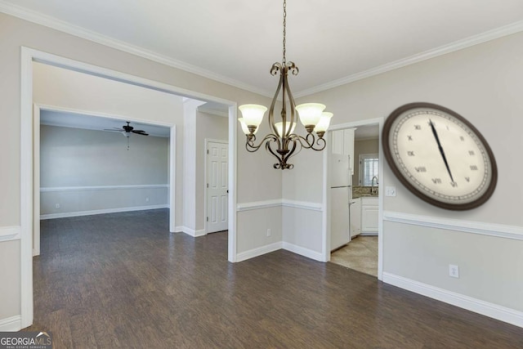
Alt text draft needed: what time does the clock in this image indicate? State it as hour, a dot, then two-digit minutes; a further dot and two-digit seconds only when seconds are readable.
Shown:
6.00
